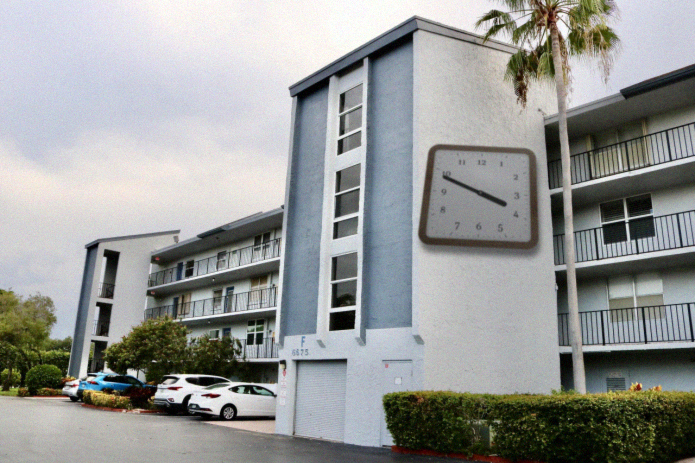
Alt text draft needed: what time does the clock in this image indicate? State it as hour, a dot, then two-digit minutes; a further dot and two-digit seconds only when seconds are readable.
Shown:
3.49
